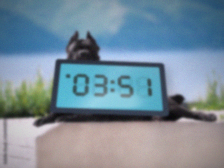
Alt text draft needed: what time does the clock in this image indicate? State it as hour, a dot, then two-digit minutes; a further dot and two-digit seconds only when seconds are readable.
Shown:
3.51
